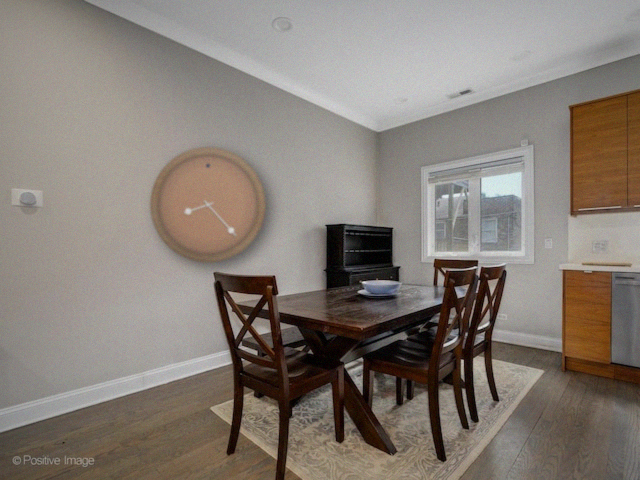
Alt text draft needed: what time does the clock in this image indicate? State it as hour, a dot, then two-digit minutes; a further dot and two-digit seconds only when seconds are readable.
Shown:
8.23
